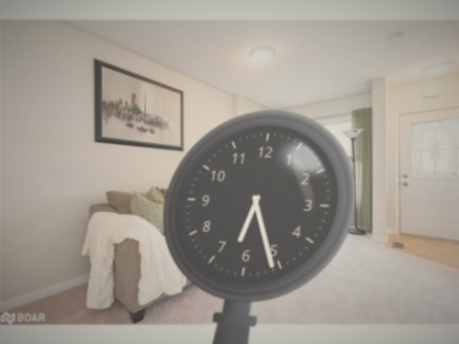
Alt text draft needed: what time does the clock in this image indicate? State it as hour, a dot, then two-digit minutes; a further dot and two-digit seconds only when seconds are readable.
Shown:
6.26
